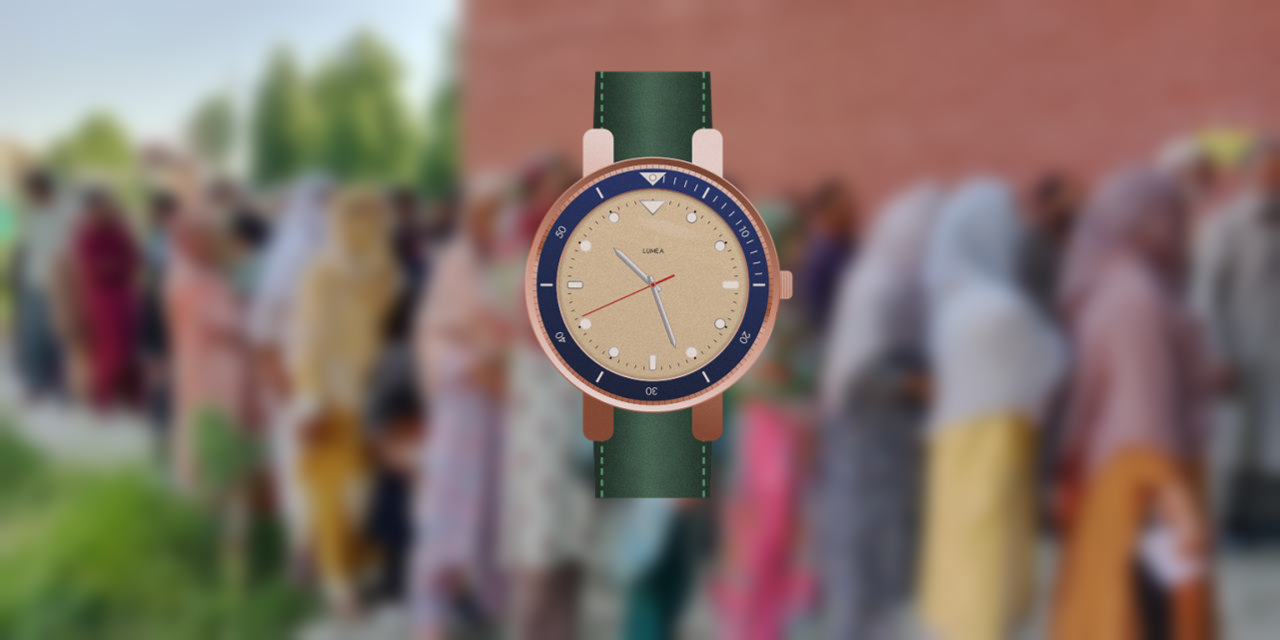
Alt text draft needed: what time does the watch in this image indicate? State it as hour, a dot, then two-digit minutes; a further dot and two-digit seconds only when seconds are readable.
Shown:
10.26.41
